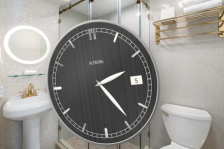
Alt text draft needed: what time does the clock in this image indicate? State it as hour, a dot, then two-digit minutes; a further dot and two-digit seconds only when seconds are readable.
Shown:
2.24
